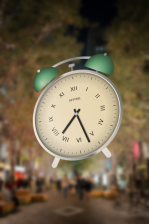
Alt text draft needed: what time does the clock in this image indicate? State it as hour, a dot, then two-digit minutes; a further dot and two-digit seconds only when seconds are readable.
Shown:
7.27
